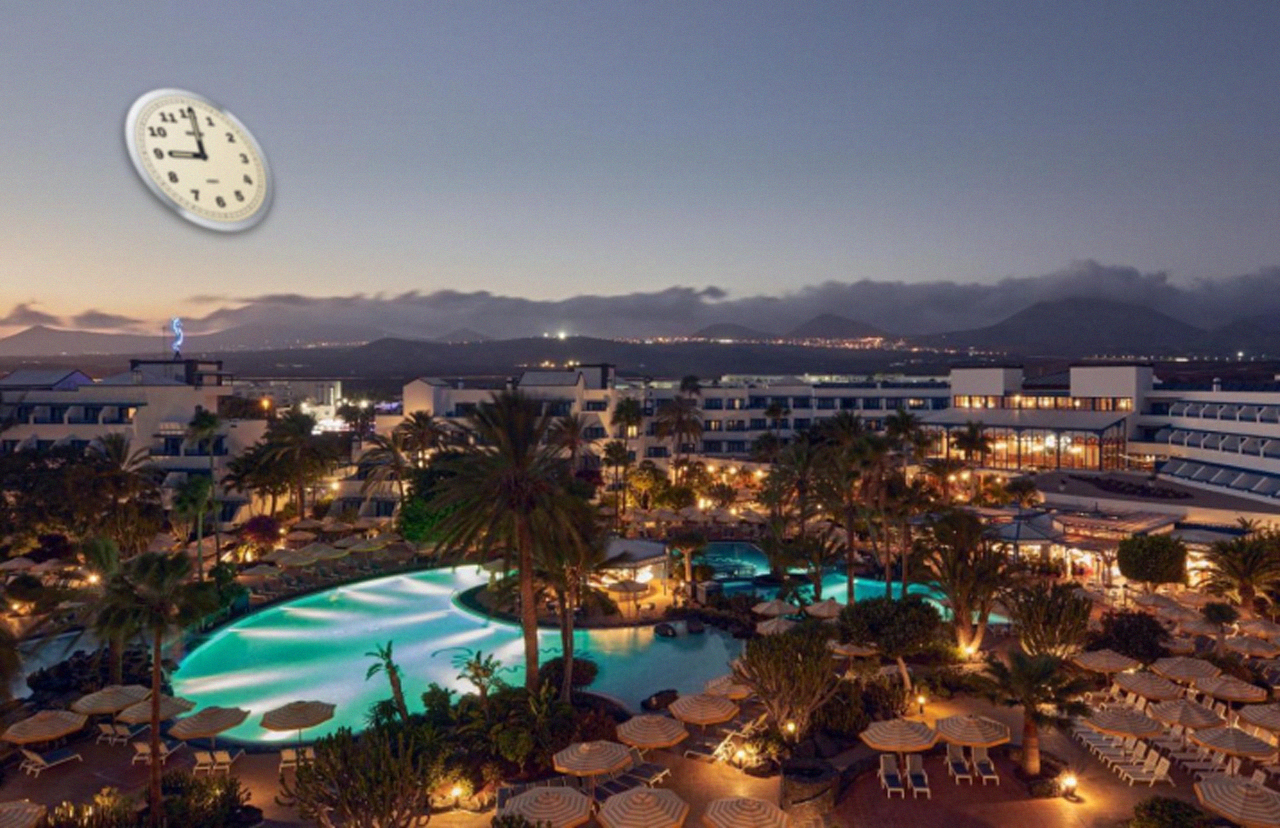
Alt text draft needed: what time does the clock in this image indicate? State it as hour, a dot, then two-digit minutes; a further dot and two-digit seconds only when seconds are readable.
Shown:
9.01
